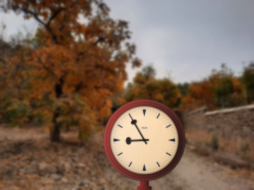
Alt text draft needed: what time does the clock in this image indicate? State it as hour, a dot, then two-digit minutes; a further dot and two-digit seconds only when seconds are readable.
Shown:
8.55
